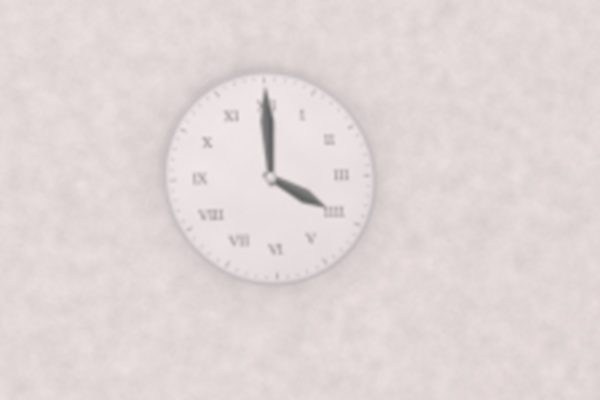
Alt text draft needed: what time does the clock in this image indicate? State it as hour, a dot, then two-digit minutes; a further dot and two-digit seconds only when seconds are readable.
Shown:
4.00
